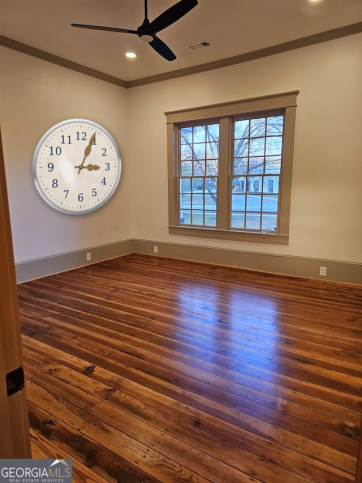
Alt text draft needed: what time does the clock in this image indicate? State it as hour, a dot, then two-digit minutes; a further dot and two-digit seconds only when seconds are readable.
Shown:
3.04
